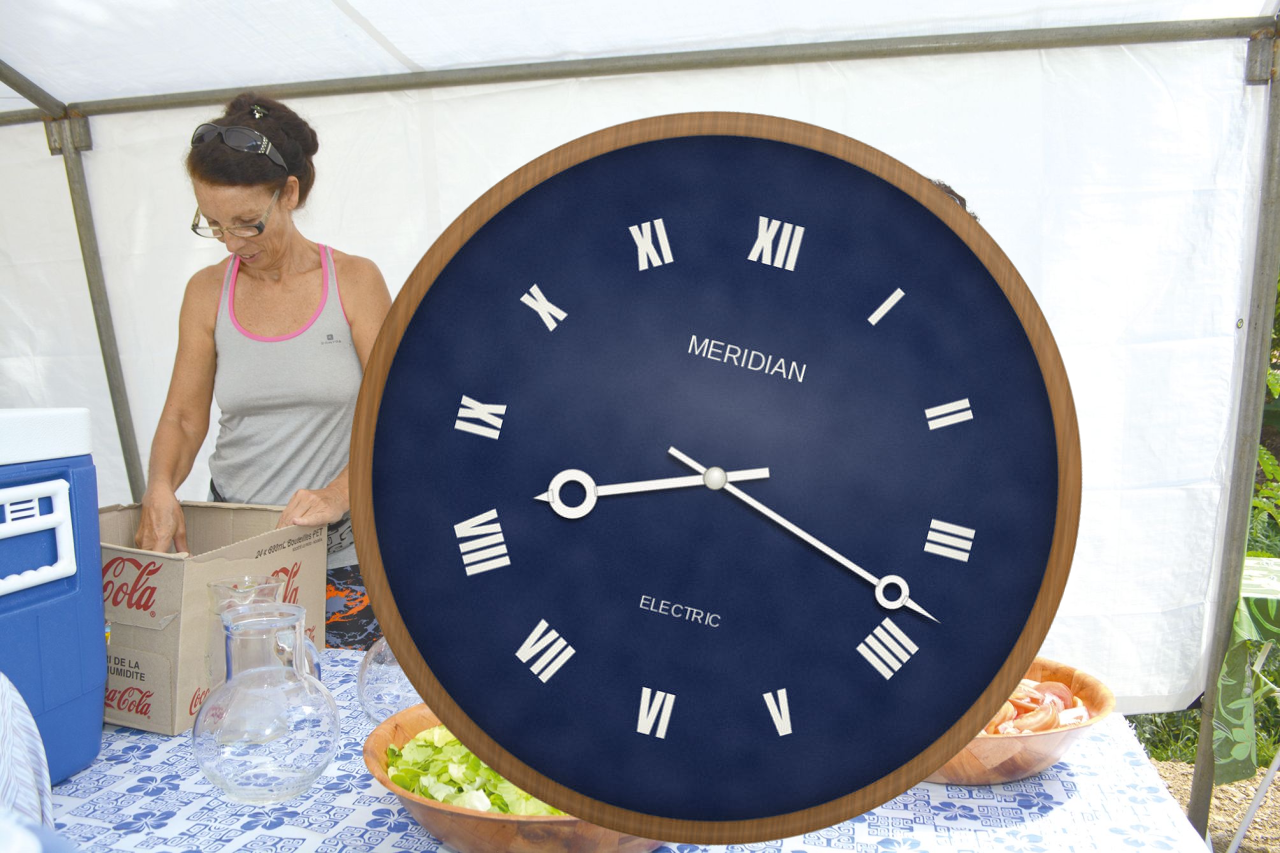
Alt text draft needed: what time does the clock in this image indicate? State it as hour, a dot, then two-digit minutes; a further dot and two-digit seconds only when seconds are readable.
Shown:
8.18
